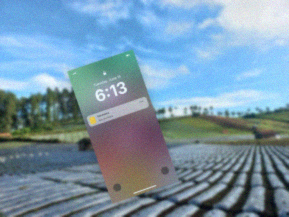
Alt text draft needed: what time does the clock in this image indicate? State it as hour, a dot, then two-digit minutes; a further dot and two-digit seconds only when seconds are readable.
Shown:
6.13
